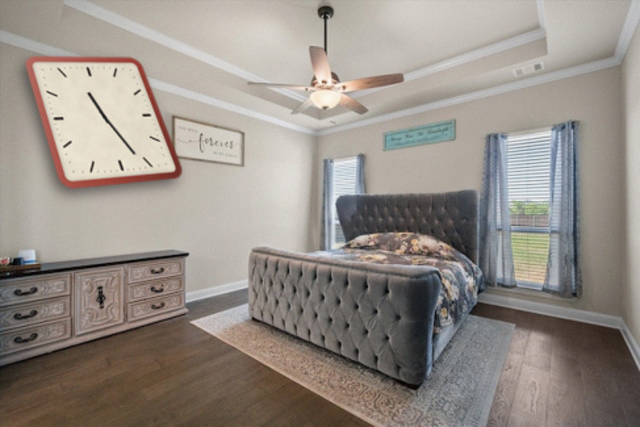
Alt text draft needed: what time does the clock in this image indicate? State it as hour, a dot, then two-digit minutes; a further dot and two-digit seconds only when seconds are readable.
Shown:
11.26
